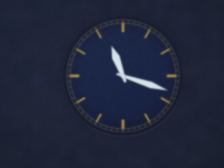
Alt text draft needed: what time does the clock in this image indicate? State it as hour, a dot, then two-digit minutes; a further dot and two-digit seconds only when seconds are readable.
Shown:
11.18
